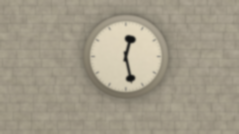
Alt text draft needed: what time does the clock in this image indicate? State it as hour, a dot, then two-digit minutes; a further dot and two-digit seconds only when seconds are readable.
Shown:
12.28
